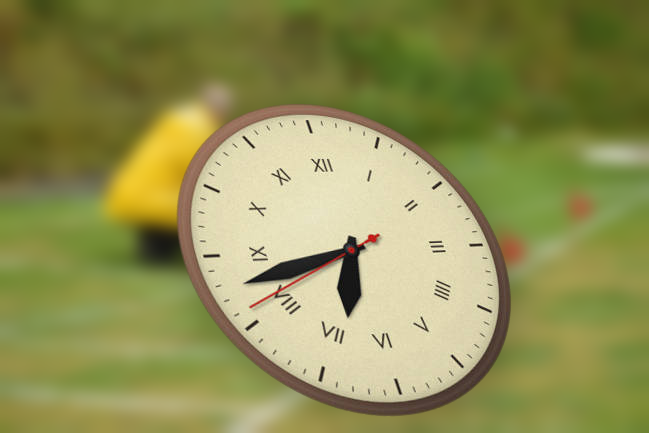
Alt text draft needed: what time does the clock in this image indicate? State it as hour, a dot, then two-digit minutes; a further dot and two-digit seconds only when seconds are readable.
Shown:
6.42.41
